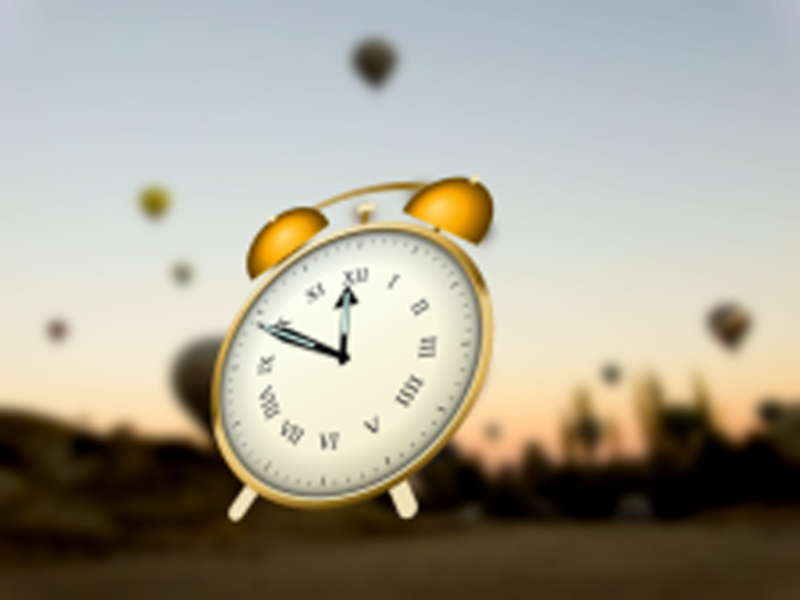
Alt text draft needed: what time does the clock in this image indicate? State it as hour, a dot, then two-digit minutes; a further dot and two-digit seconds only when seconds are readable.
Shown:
11.49
